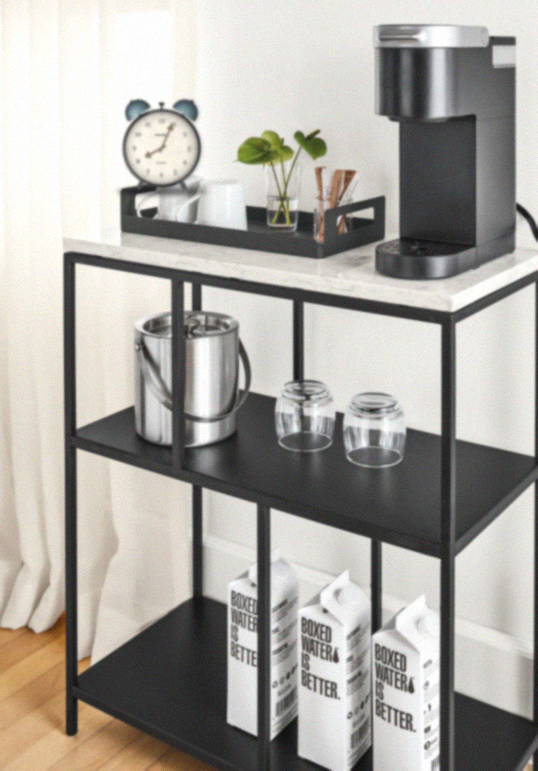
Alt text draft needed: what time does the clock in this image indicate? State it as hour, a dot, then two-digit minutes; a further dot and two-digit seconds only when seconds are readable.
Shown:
8.04
